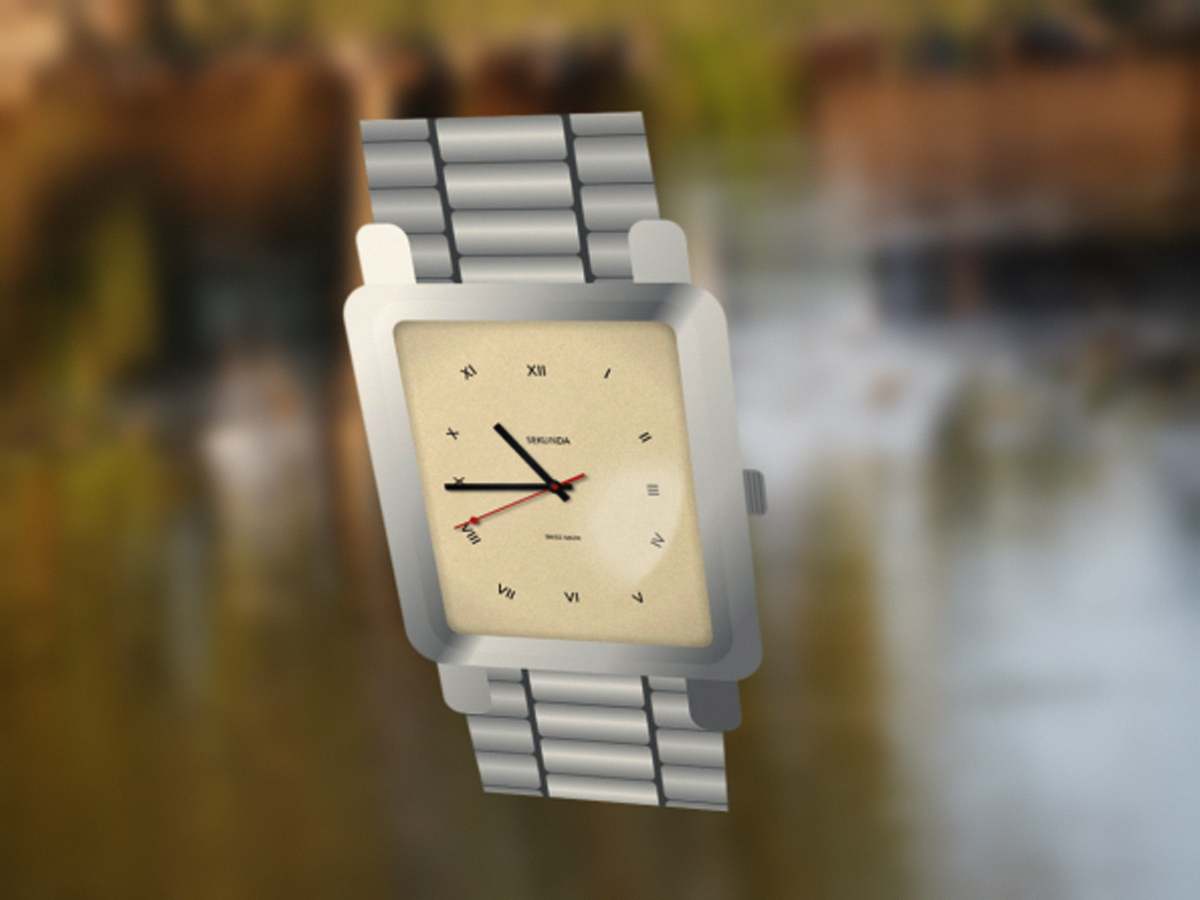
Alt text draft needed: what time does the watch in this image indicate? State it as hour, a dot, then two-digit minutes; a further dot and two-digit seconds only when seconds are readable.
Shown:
10.44.41
